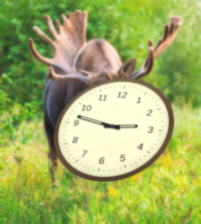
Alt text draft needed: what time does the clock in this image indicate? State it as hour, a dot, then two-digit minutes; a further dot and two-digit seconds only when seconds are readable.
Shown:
2.47
